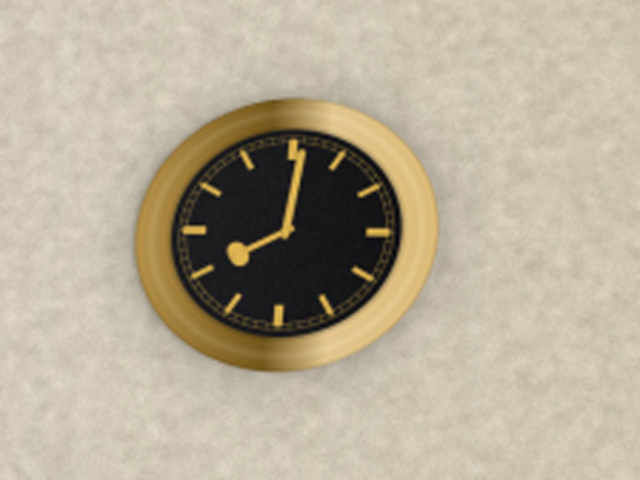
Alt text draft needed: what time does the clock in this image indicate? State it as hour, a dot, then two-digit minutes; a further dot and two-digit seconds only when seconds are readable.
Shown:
8.01
